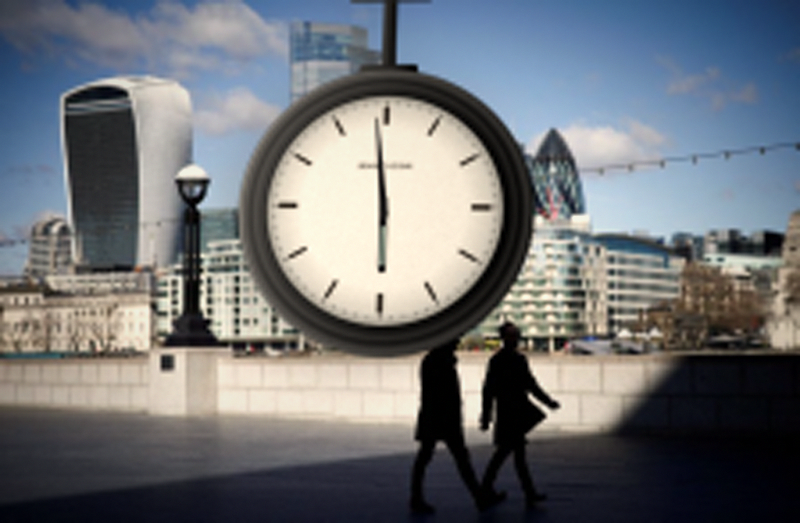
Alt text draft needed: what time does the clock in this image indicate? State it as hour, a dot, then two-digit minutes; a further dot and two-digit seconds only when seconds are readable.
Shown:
5.59
